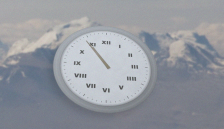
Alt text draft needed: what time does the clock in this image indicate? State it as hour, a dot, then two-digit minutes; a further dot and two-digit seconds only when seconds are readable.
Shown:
10.54
